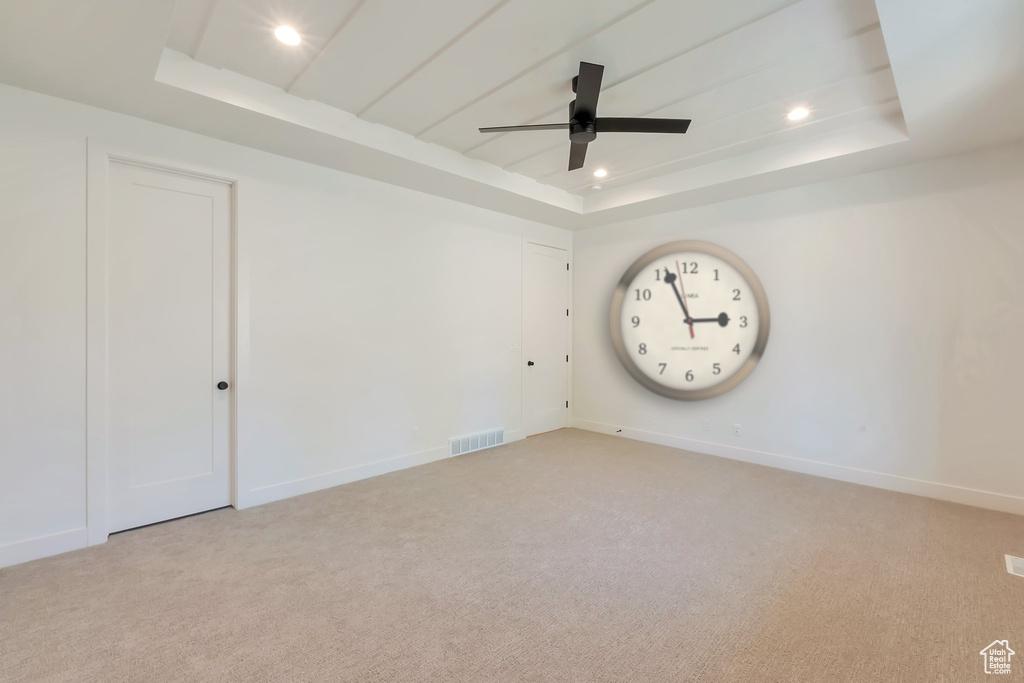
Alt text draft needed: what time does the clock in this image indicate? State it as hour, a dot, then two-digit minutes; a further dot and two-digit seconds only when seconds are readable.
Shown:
2.55.58
